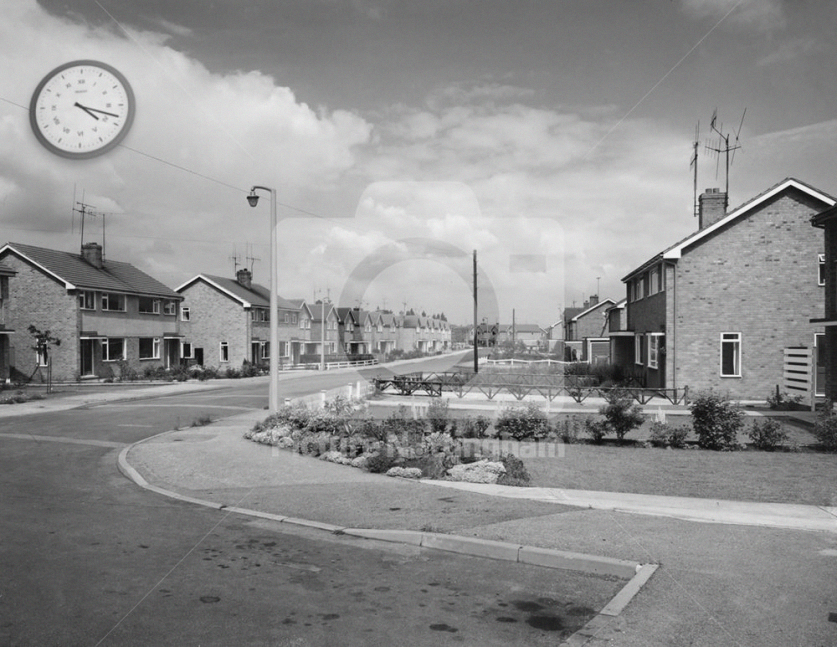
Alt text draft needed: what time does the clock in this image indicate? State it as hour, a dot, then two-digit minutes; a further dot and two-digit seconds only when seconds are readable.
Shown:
4.18
